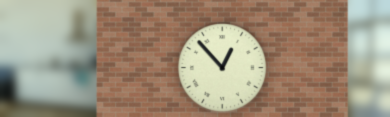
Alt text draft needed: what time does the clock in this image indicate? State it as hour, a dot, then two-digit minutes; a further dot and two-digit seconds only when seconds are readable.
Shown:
12.53
